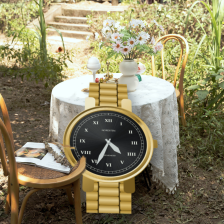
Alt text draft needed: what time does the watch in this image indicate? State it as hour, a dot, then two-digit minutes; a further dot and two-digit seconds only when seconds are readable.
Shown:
4.34
